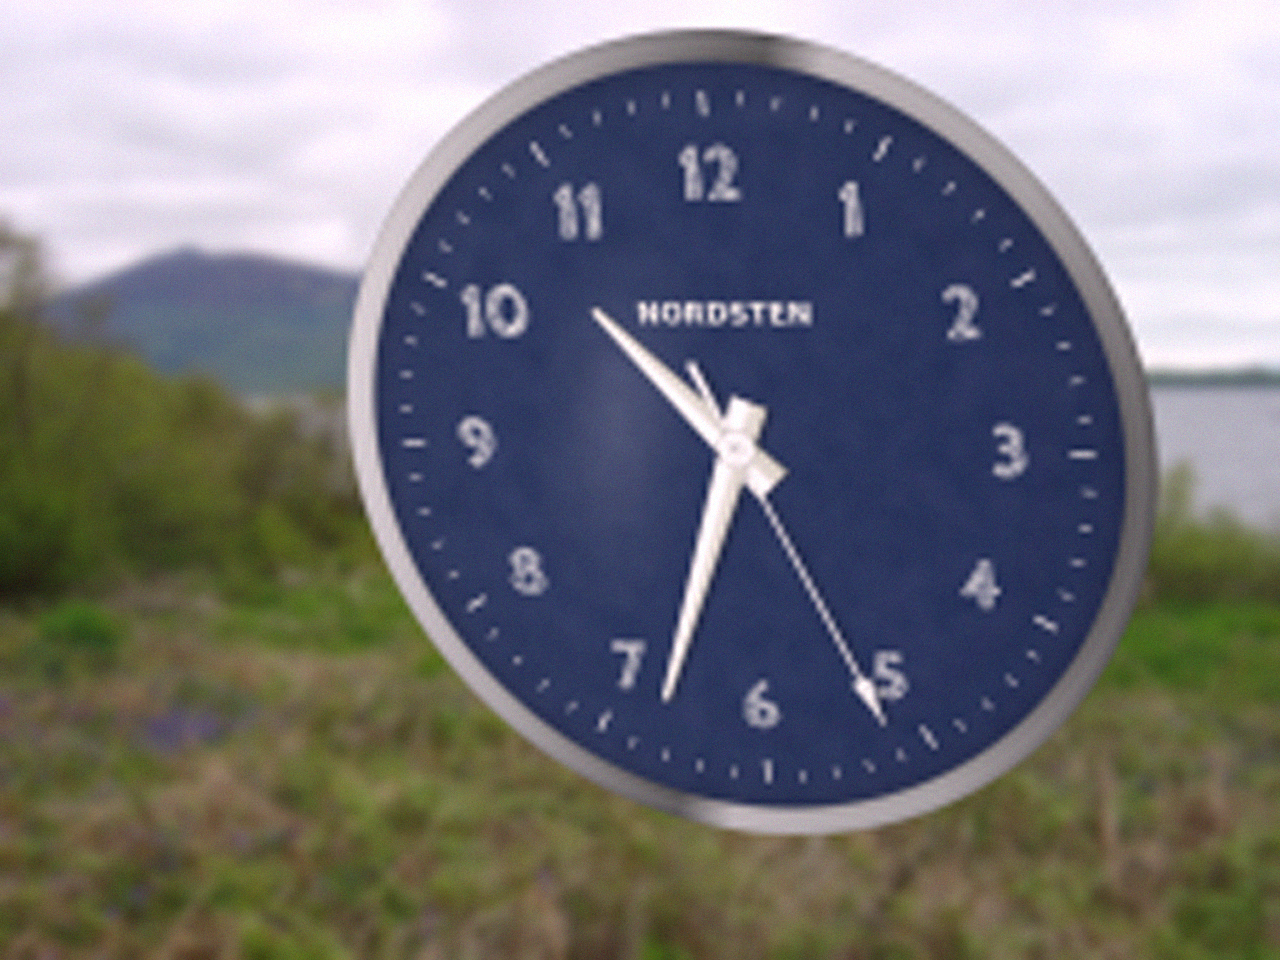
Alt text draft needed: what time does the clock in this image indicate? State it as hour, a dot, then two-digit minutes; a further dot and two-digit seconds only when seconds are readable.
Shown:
10.33.26
